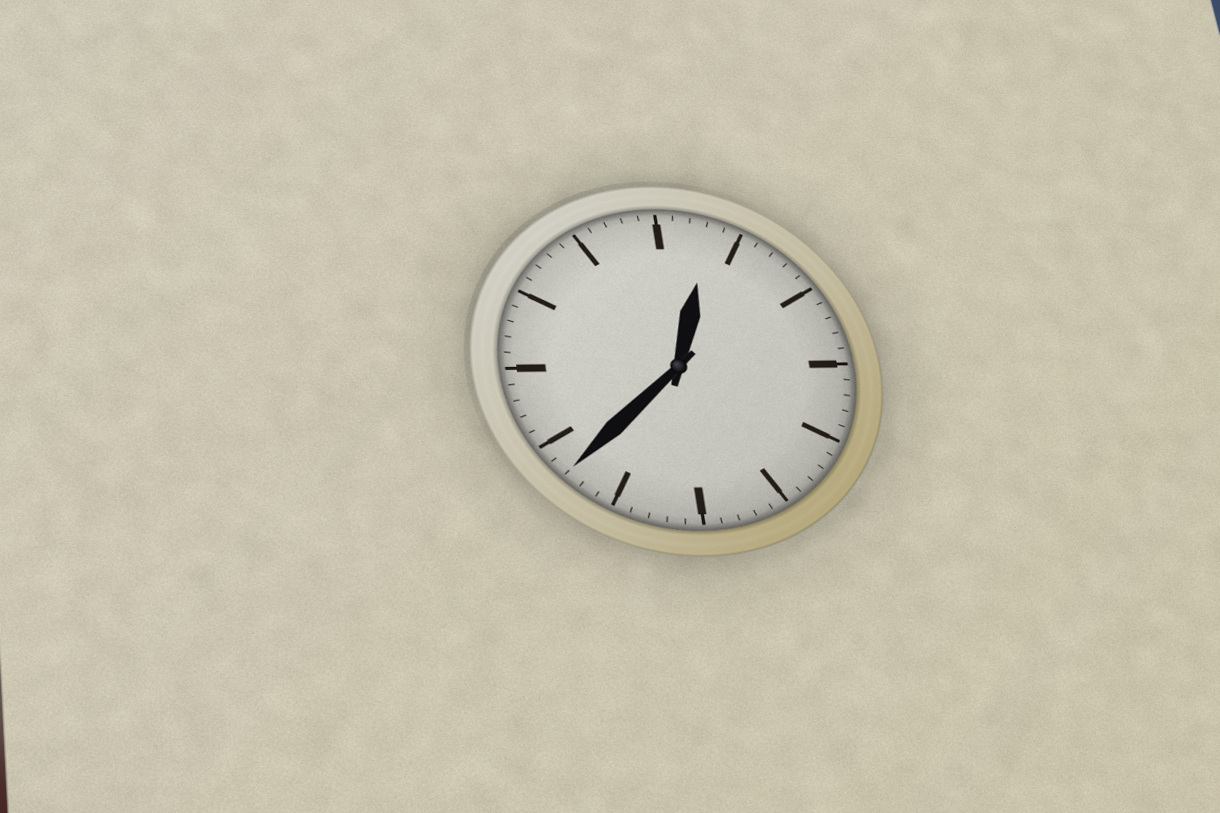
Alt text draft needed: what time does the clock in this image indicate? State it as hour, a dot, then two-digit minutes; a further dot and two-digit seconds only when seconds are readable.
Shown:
12.38
